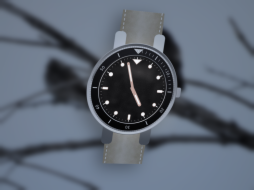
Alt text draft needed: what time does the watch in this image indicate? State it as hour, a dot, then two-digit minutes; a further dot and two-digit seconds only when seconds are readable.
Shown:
4.57
